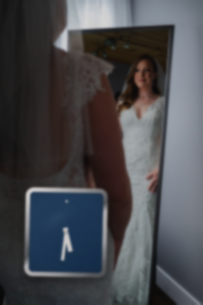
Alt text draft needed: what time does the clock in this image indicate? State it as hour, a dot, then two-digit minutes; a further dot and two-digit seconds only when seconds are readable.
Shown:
5.31
